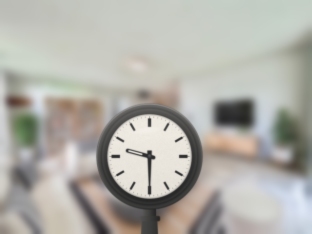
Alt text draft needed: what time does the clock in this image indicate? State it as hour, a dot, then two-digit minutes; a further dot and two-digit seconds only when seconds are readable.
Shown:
9.30
